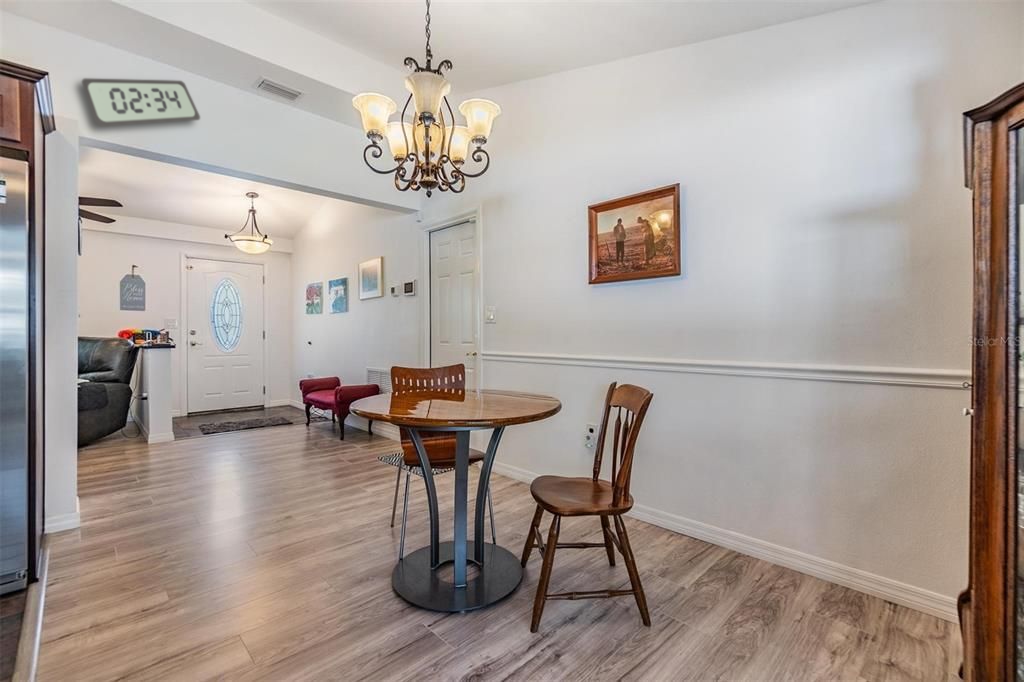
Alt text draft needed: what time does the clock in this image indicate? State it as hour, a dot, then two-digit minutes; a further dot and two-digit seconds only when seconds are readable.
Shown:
2.34
